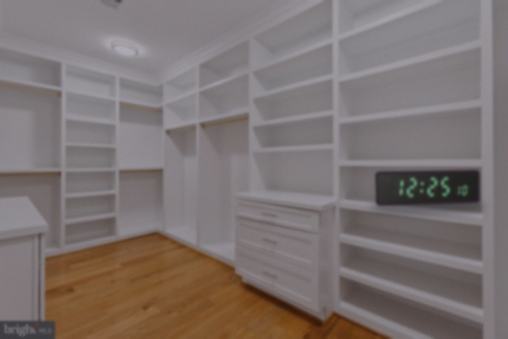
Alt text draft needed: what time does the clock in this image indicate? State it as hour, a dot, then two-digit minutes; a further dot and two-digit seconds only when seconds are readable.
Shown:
12.25
